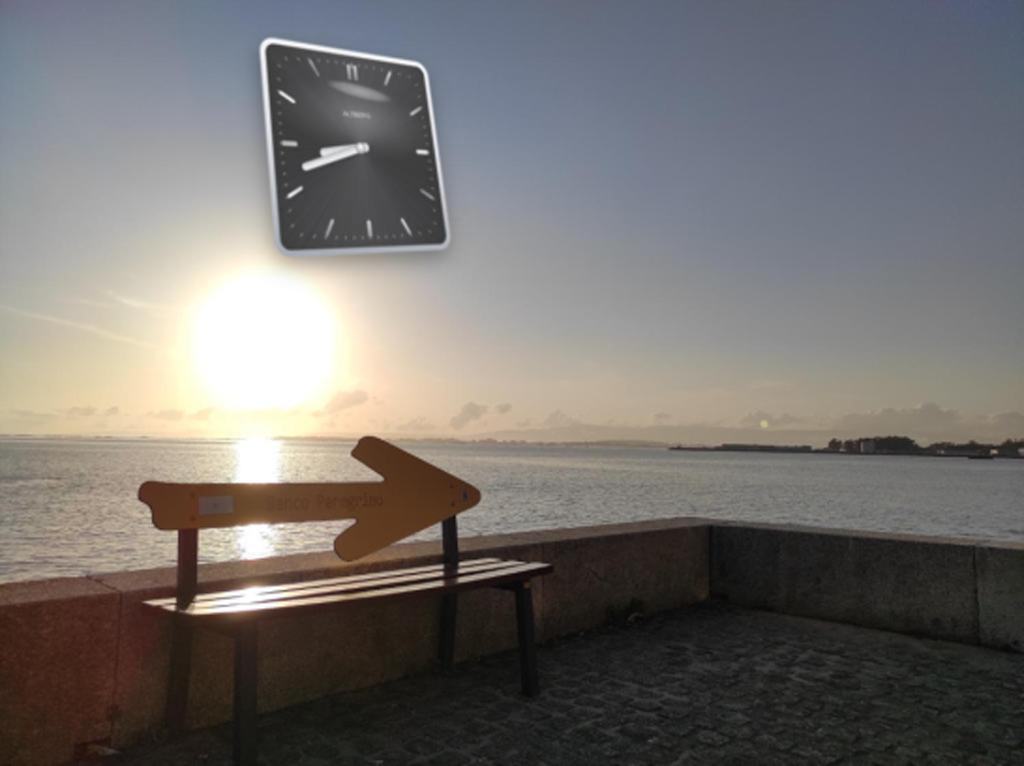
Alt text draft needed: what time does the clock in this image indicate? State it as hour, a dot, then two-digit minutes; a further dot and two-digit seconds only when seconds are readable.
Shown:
8.42
